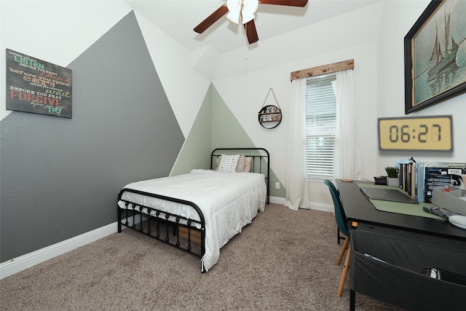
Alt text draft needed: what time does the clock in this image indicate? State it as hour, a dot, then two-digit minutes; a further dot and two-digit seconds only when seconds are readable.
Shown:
6.27
